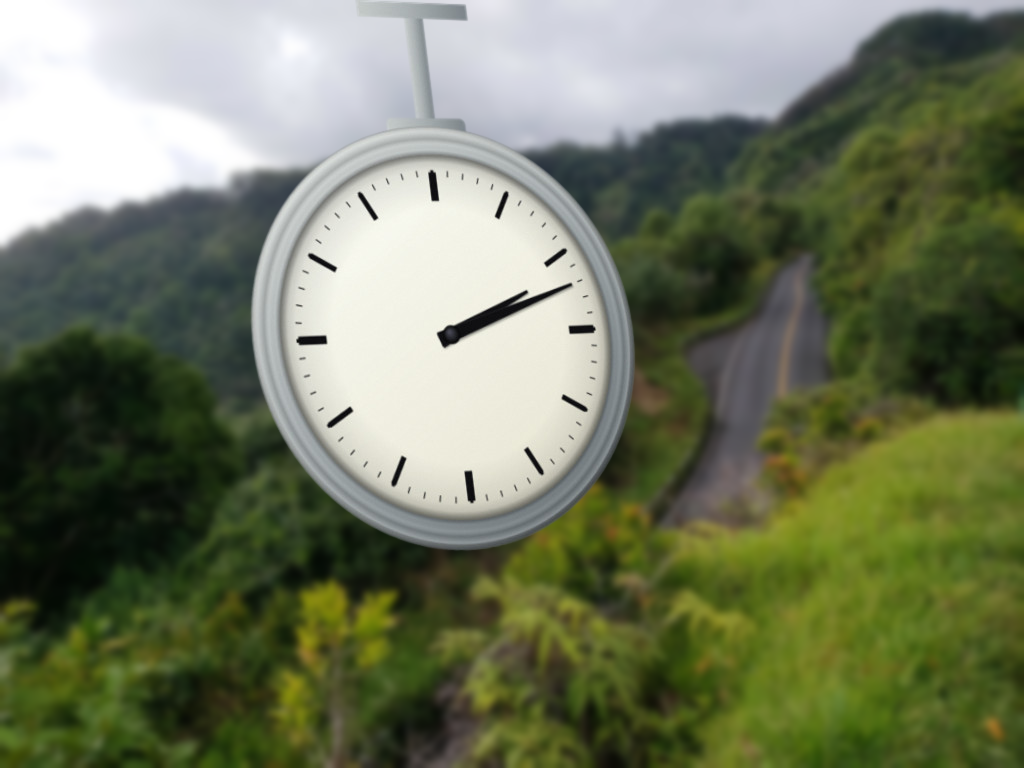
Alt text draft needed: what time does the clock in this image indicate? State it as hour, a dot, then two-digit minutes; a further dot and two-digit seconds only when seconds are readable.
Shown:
2.12
